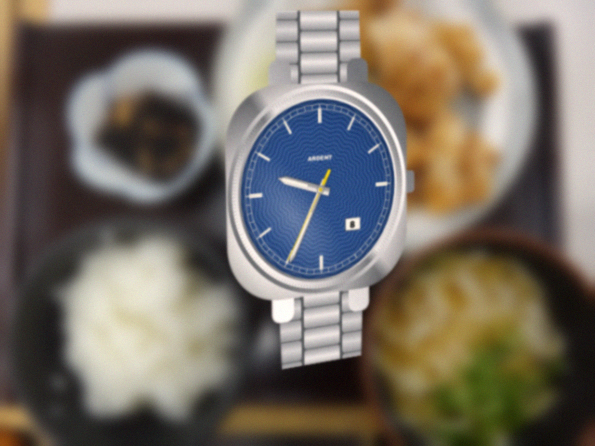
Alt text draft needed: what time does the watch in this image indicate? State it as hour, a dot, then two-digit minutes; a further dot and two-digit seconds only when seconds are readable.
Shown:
9.34.35
